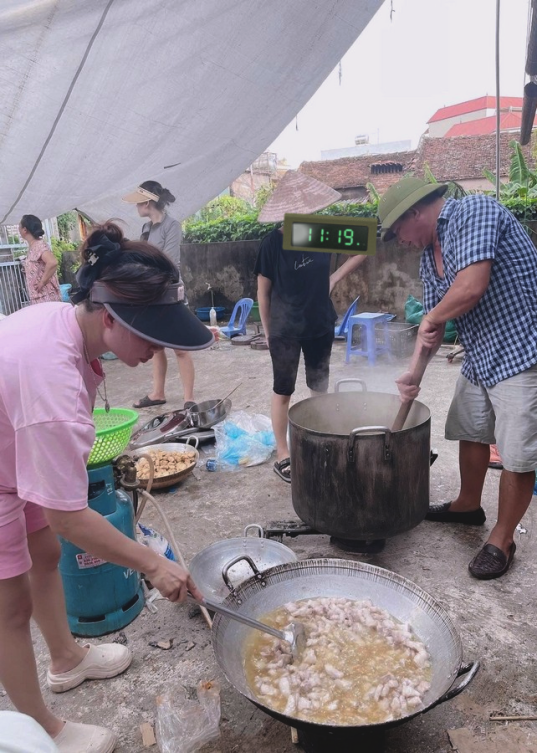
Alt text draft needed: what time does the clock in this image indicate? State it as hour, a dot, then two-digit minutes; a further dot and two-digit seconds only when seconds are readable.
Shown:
11.19
